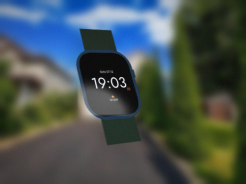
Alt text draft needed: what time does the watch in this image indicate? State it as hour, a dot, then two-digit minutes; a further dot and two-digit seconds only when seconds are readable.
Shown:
19.03
